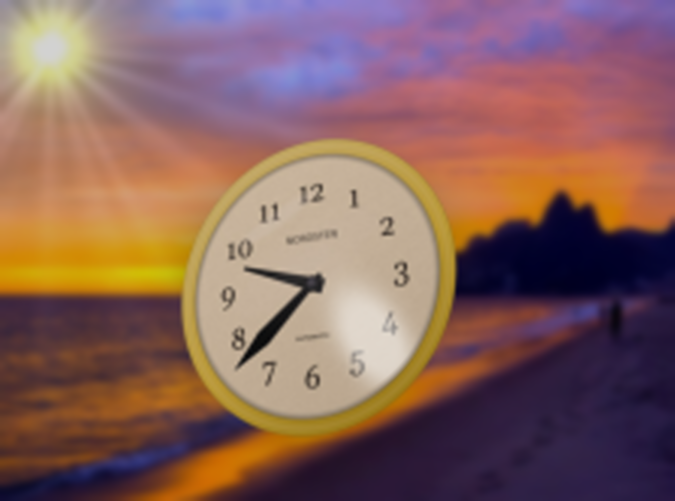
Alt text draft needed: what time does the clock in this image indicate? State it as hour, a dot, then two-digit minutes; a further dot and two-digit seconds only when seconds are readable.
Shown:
9.38
